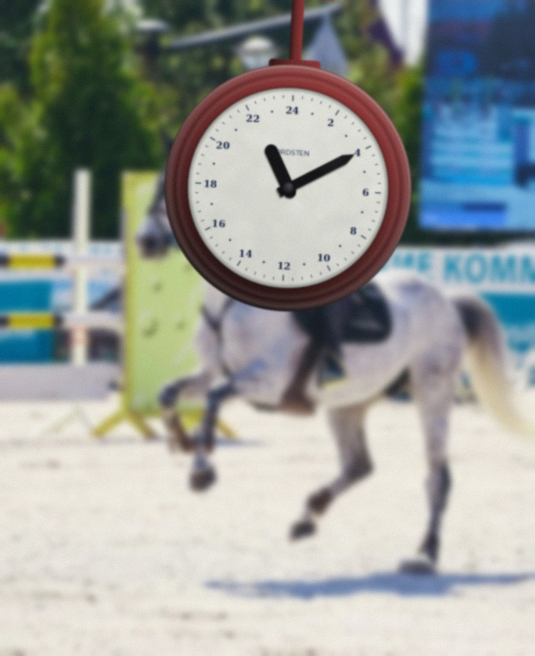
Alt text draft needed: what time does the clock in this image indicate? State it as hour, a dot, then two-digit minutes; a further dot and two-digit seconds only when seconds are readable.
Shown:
22.10
